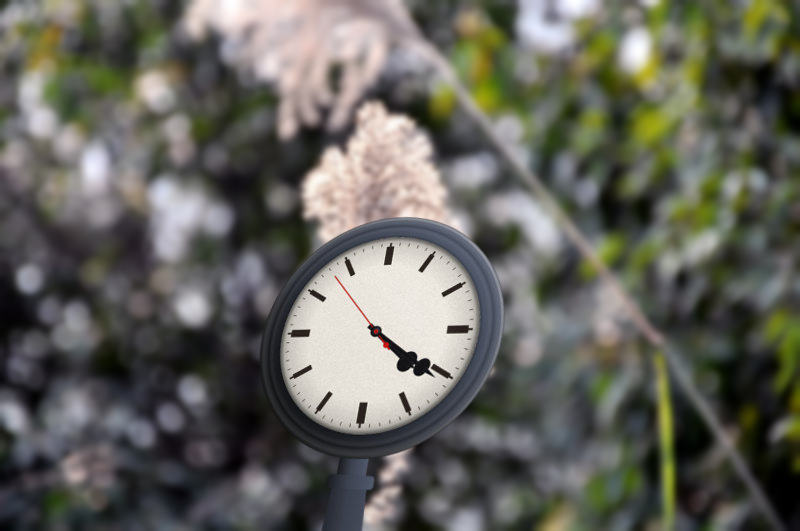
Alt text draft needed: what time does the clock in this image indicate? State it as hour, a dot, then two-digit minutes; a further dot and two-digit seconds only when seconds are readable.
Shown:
4.20.53
